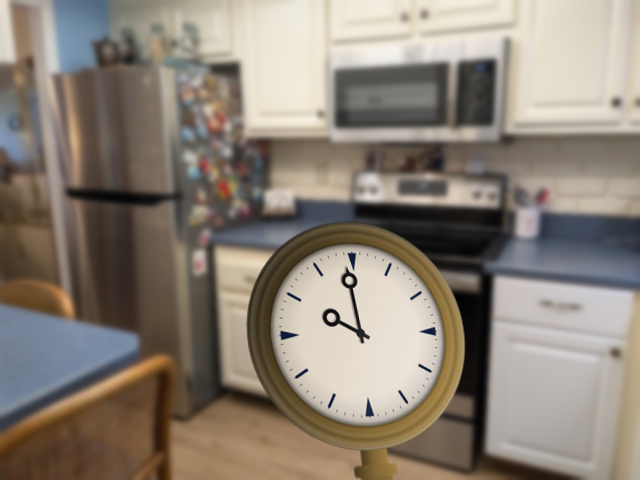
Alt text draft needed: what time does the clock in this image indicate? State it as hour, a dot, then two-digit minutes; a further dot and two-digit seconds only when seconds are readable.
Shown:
9.59
